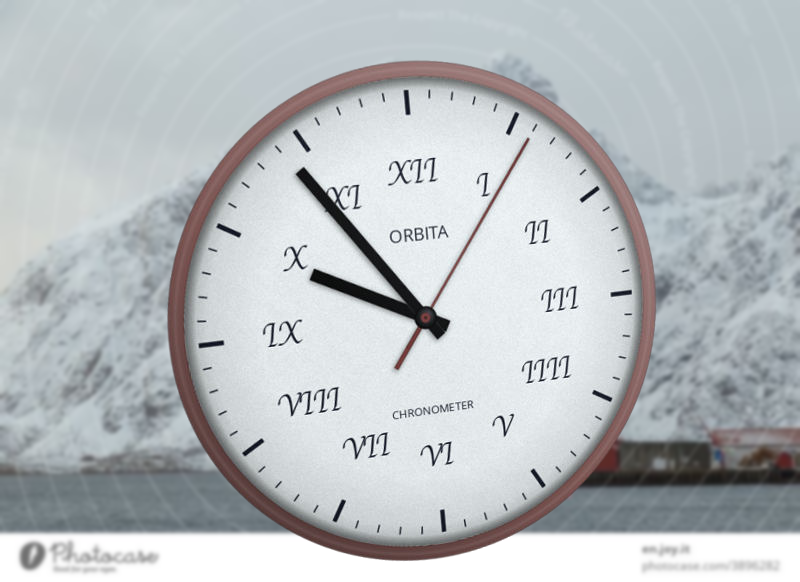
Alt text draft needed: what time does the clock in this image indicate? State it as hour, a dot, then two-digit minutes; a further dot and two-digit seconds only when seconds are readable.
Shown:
9.54.06
